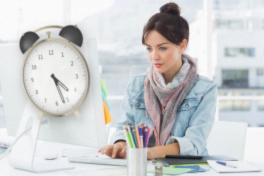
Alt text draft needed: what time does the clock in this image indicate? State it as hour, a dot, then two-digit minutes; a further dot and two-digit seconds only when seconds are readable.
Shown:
4.27
